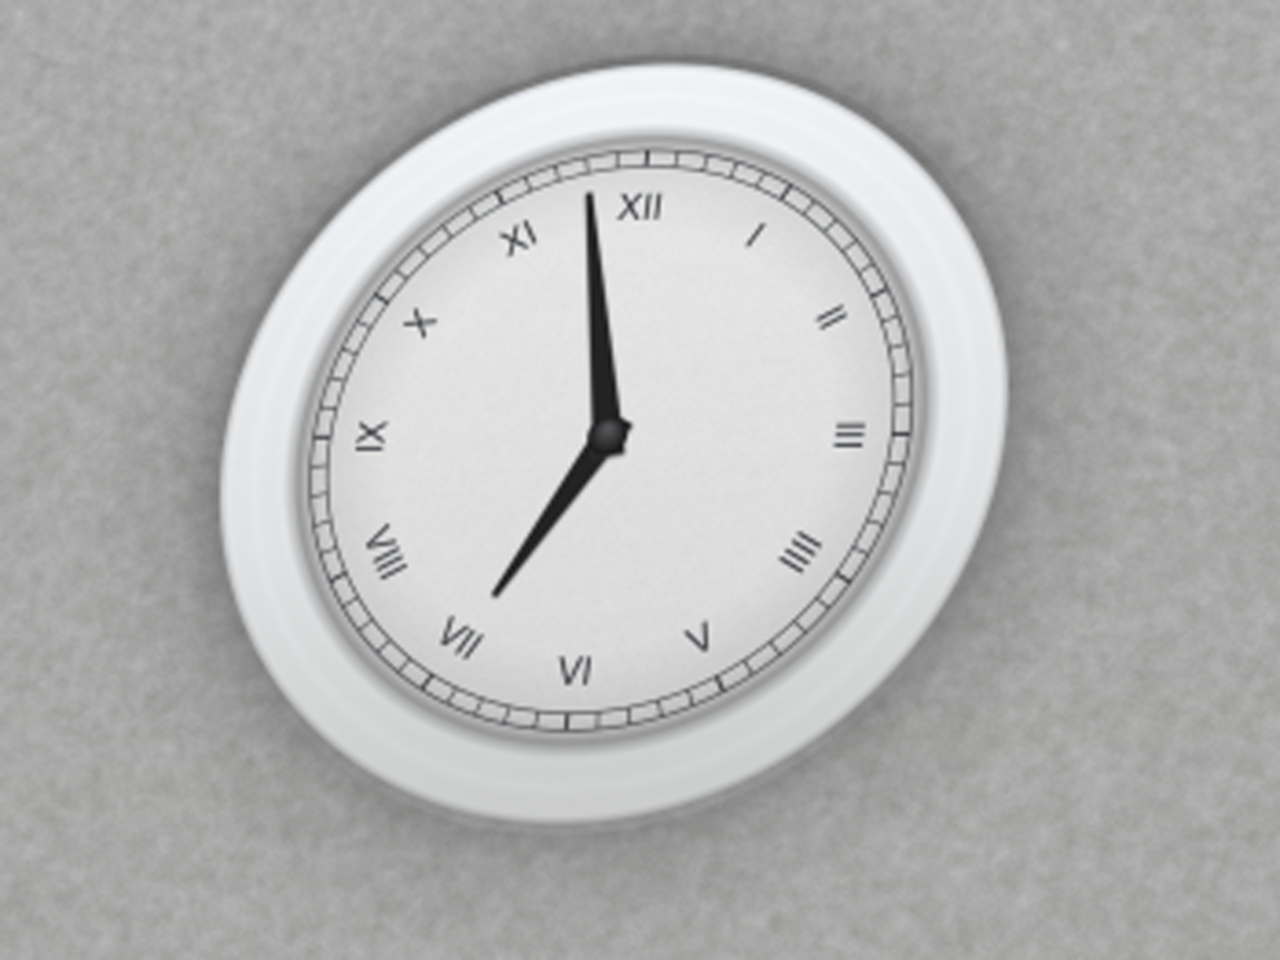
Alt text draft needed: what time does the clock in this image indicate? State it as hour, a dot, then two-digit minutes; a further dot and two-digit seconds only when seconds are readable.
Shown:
6.58
